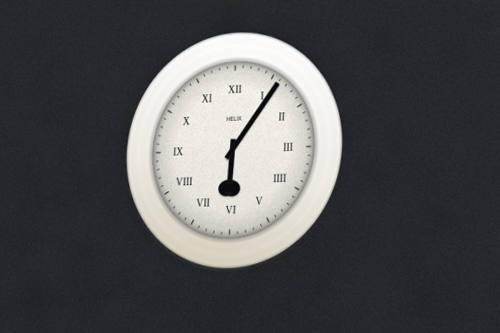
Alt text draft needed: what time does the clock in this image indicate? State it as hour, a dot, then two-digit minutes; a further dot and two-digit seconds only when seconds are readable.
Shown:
6.06
